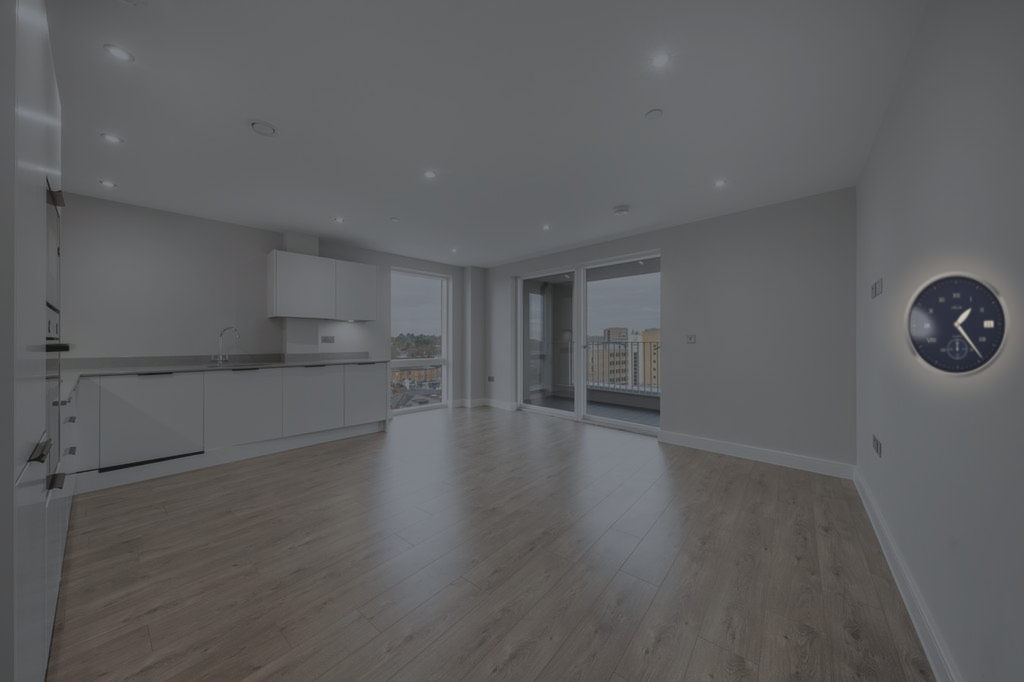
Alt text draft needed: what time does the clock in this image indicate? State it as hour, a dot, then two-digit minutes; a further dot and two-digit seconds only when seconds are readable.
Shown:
1.24
